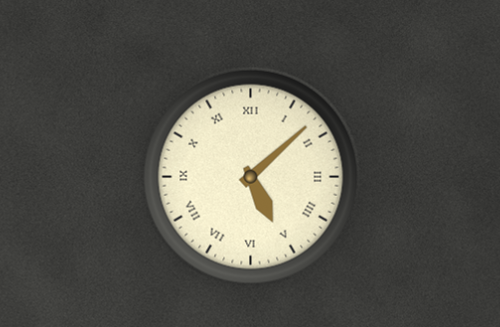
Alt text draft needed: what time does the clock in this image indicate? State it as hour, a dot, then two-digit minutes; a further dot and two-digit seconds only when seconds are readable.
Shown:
5.08
